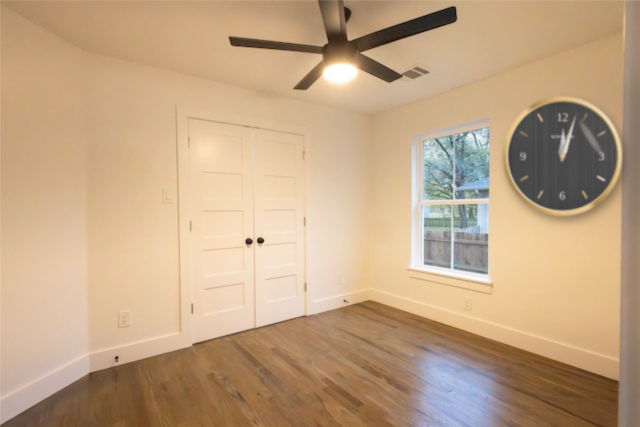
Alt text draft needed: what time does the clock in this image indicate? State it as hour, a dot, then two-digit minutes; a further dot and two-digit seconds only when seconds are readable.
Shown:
12.03
